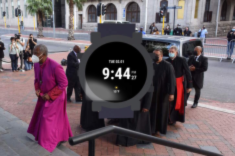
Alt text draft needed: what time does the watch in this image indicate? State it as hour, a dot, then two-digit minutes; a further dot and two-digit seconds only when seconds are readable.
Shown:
9.44
